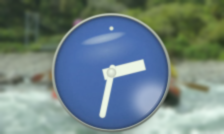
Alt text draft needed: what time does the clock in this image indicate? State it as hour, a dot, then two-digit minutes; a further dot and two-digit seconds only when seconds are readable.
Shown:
2.32
